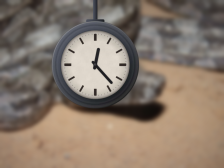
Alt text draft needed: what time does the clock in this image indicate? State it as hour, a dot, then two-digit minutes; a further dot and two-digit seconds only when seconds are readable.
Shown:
12.23
